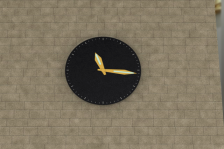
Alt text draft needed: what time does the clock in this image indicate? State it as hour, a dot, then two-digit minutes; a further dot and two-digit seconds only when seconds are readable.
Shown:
11.16
